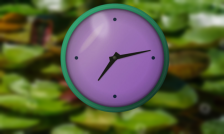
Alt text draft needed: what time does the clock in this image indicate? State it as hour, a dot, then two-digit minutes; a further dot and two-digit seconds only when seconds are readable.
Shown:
7.13
